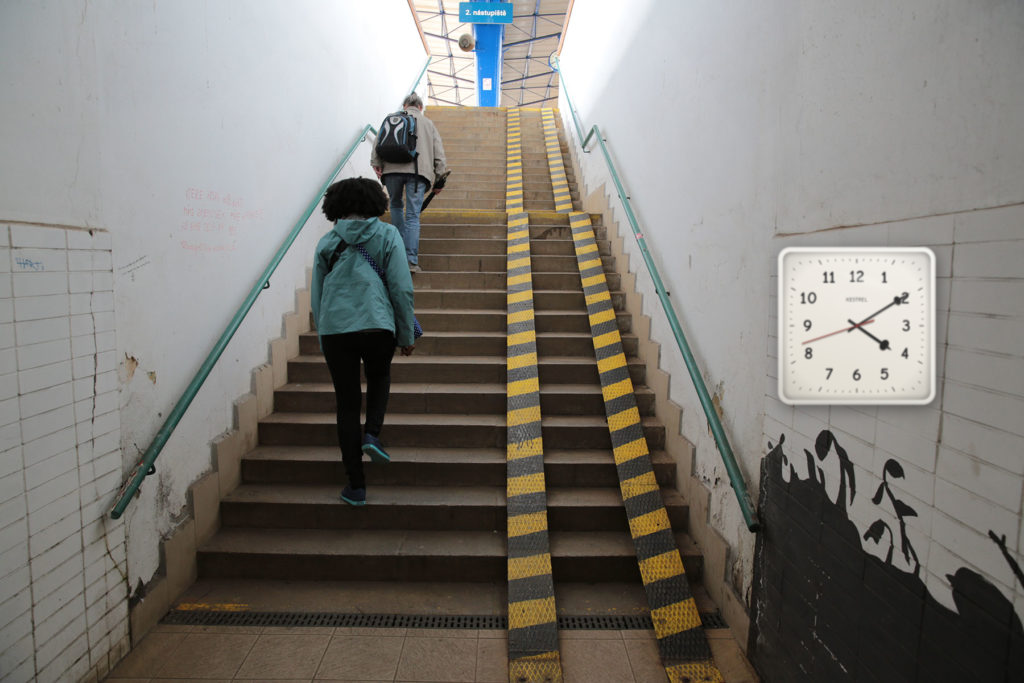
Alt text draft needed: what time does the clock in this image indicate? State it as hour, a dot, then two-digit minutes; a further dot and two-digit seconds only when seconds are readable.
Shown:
4.09.42
